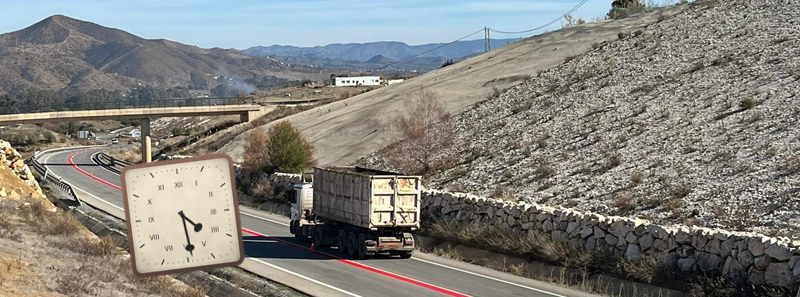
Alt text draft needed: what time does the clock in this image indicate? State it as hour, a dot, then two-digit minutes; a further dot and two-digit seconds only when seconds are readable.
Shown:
4.29
